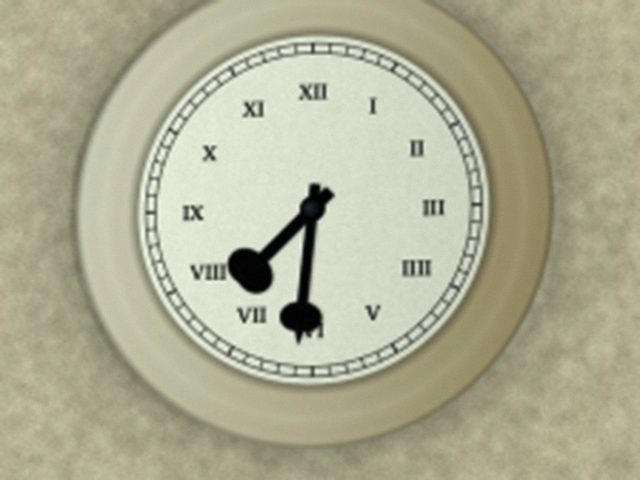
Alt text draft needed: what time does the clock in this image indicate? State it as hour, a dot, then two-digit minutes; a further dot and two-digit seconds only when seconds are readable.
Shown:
7.31
